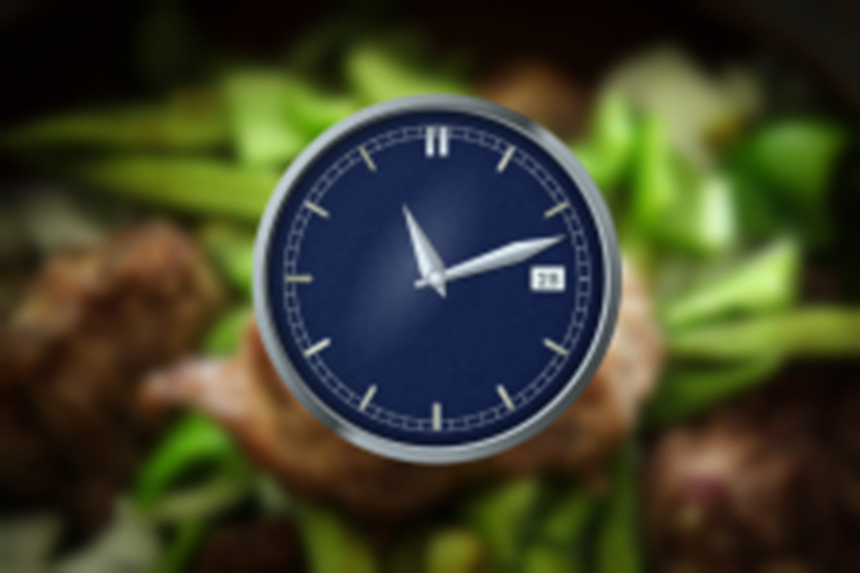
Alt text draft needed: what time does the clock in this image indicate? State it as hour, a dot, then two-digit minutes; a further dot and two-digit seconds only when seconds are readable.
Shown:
11.12
